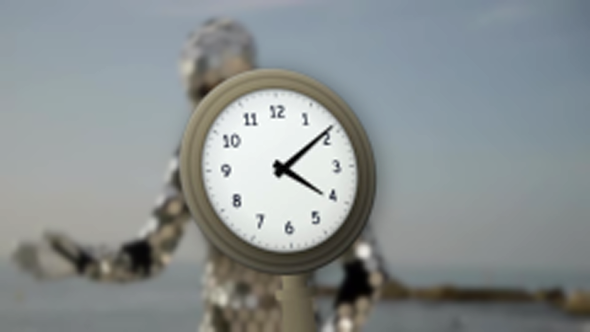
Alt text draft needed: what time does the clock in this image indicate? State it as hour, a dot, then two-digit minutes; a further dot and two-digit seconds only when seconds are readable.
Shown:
4.09
